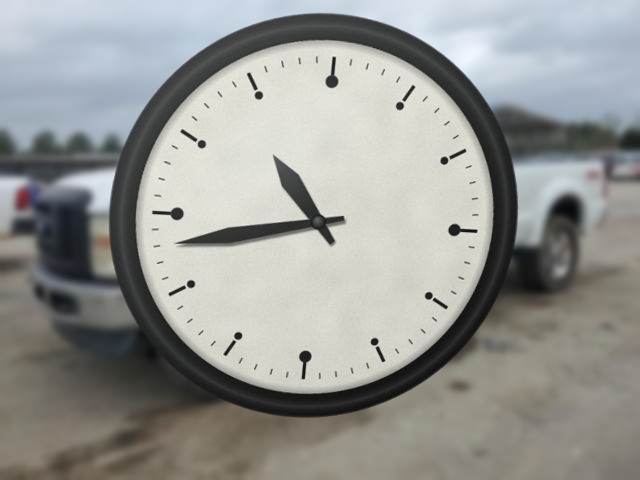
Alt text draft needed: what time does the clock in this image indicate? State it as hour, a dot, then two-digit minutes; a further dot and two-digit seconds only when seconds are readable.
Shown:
10.43
